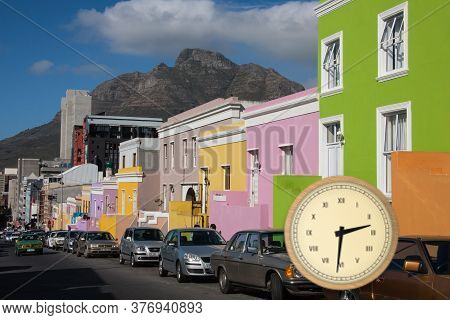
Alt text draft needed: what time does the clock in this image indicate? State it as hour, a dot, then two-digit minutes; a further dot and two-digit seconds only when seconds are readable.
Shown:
2.31
